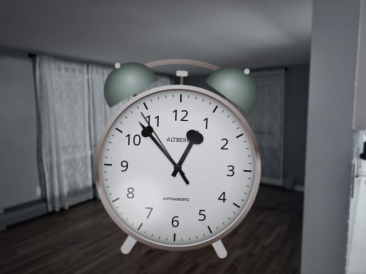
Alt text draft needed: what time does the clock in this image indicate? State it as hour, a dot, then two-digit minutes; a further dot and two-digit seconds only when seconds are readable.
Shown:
12.52.54
